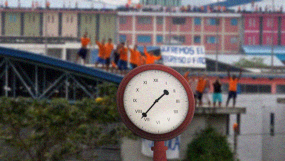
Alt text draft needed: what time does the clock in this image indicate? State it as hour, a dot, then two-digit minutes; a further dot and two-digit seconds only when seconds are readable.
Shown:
1.37
